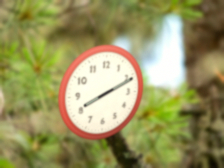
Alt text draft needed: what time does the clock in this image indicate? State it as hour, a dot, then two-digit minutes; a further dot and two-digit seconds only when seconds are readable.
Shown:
8.11
